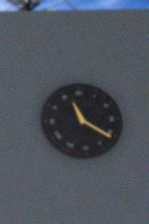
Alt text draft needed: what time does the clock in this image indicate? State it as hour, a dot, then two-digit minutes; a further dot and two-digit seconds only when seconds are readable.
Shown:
11.21
